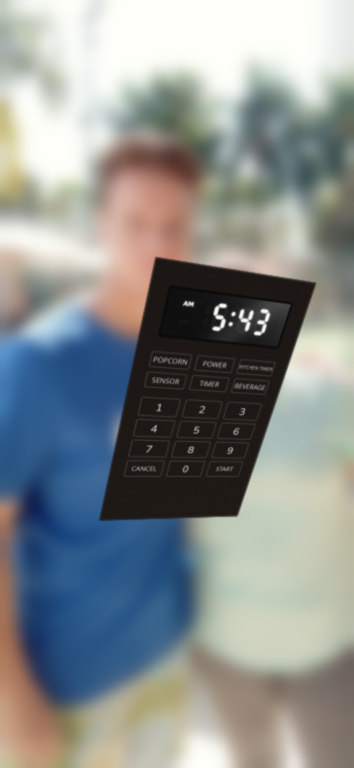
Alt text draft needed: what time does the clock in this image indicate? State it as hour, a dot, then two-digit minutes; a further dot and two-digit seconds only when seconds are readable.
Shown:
5.43
